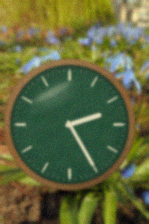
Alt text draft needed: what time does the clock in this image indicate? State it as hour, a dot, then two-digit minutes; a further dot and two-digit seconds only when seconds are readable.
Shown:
2.25
